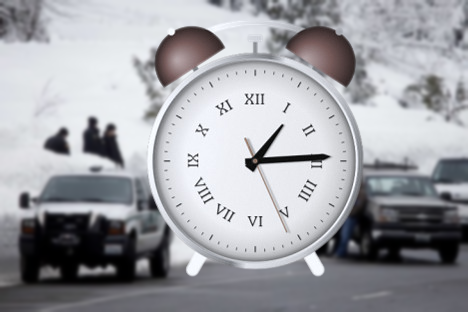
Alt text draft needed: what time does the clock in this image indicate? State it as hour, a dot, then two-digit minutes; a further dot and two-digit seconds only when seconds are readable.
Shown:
1.14.26
